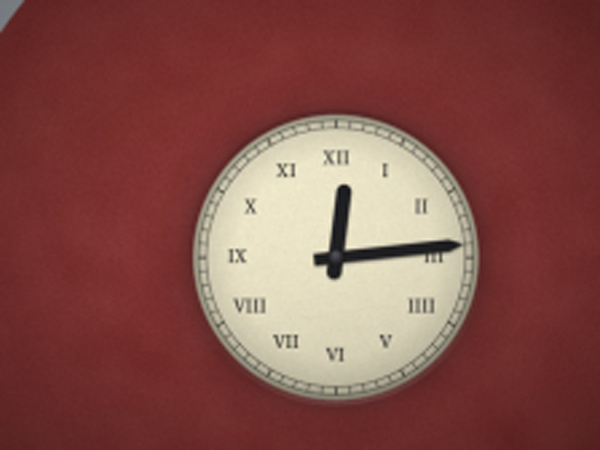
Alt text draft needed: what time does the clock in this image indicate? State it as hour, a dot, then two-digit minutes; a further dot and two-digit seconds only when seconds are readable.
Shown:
12.14
